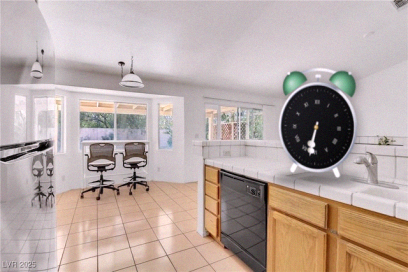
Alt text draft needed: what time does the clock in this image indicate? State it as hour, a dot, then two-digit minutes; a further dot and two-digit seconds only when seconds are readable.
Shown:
6.32
